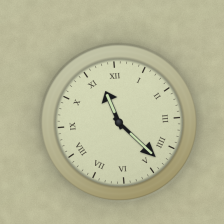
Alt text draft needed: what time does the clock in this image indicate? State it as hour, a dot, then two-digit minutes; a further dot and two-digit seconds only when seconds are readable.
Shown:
11.23
